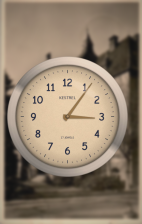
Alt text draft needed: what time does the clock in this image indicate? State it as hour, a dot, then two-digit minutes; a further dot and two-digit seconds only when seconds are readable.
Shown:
3.06
